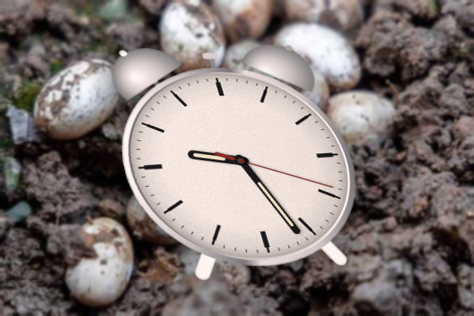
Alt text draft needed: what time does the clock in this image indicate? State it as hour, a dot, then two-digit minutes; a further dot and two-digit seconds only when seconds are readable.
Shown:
9.26.19
